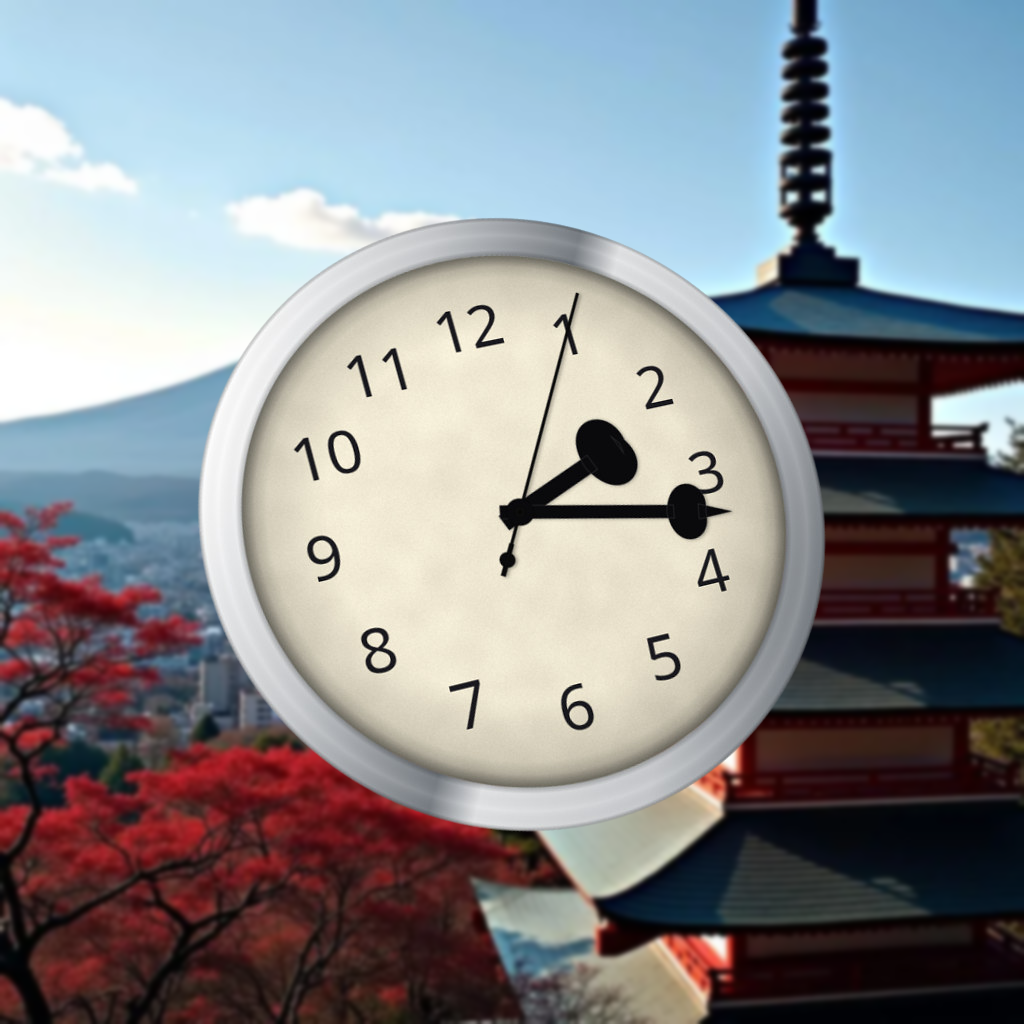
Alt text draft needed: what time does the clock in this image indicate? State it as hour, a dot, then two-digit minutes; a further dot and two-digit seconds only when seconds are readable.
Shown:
2.17.05
